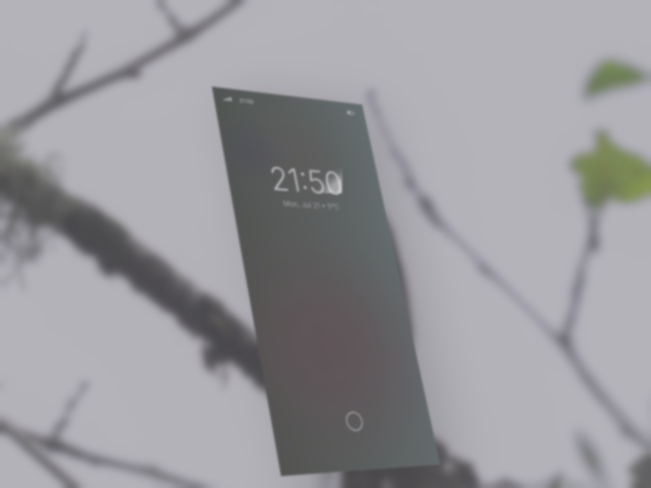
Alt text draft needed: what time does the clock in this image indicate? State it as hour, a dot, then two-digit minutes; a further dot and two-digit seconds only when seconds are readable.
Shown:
21.50
